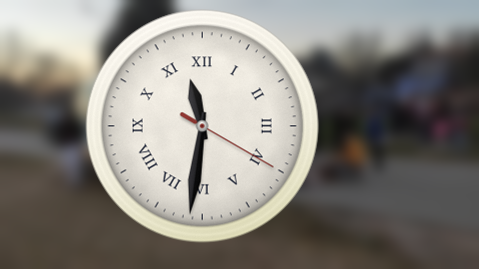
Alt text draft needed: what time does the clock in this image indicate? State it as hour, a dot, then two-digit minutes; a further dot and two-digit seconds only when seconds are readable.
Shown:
11.31.20
